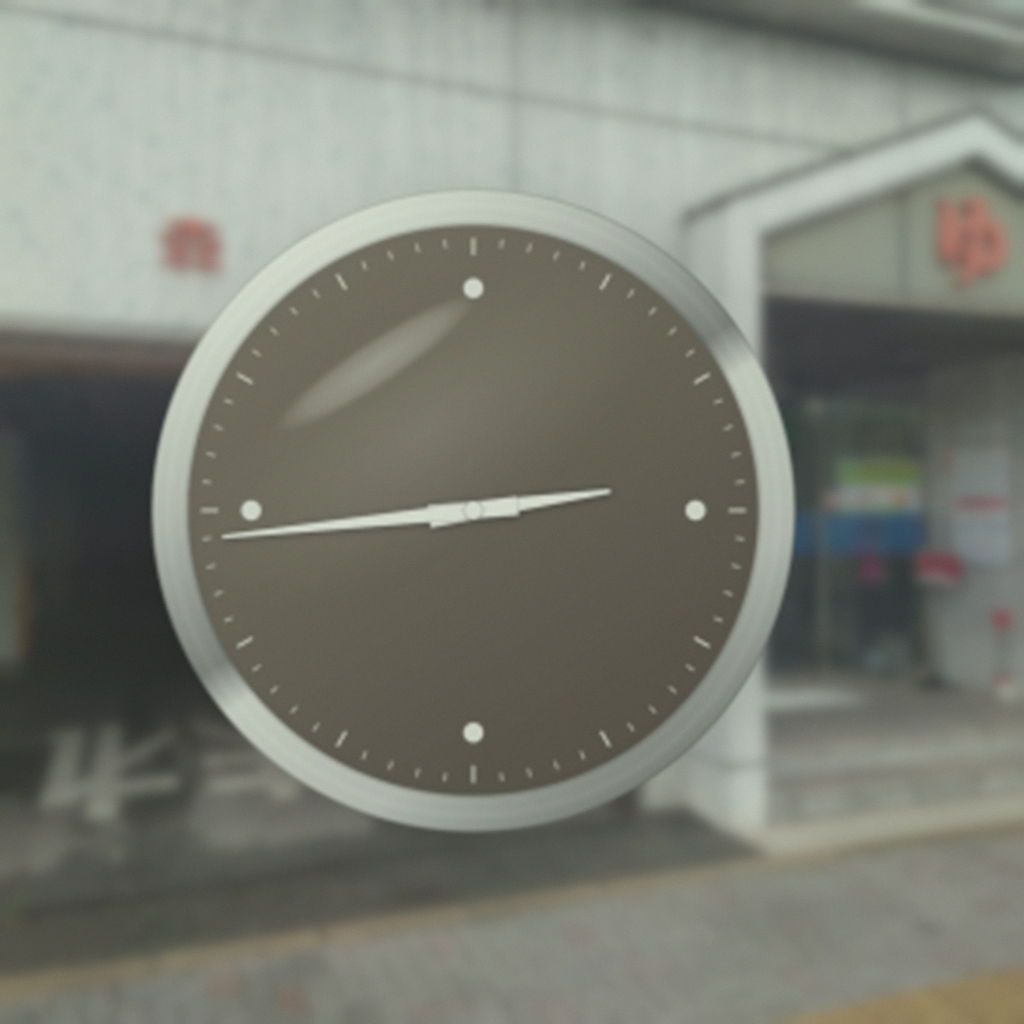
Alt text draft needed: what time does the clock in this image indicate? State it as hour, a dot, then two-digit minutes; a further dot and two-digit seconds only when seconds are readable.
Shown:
2.44
